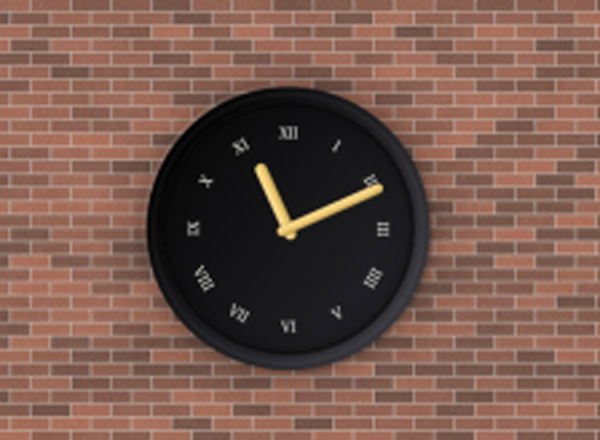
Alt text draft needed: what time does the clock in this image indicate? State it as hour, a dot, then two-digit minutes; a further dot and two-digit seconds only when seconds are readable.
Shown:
11.11
